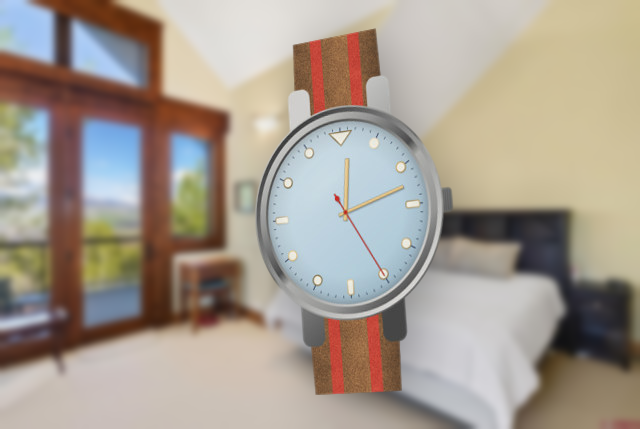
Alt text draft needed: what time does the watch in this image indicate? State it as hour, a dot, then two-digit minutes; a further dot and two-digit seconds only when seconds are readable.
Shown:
12.12.25
